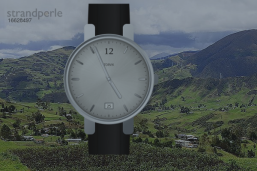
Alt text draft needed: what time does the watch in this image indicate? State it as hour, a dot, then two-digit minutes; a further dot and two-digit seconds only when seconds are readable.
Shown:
4.56
